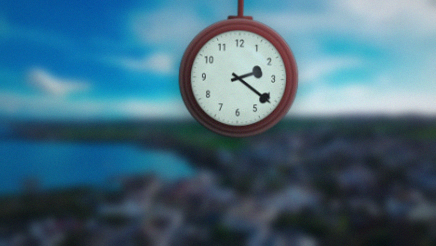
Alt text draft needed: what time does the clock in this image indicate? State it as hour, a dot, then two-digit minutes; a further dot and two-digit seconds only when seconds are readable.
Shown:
2.21
